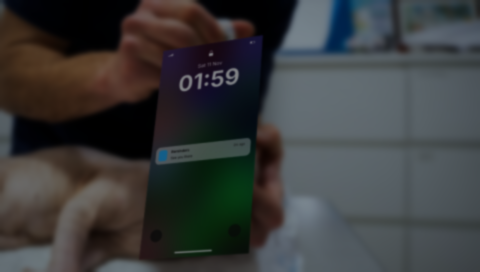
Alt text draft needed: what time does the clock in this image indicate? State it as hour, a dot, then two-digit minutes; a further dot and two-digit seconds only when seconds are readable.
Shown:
1.59
